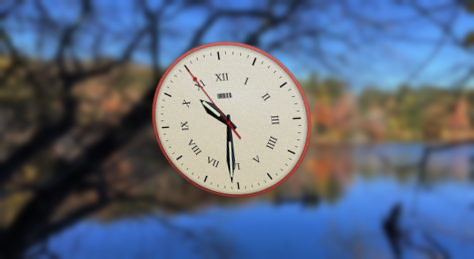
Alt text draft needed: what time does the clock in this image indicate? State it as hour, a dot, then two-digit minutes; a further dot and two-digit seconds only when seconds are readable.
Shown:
10.30.55
